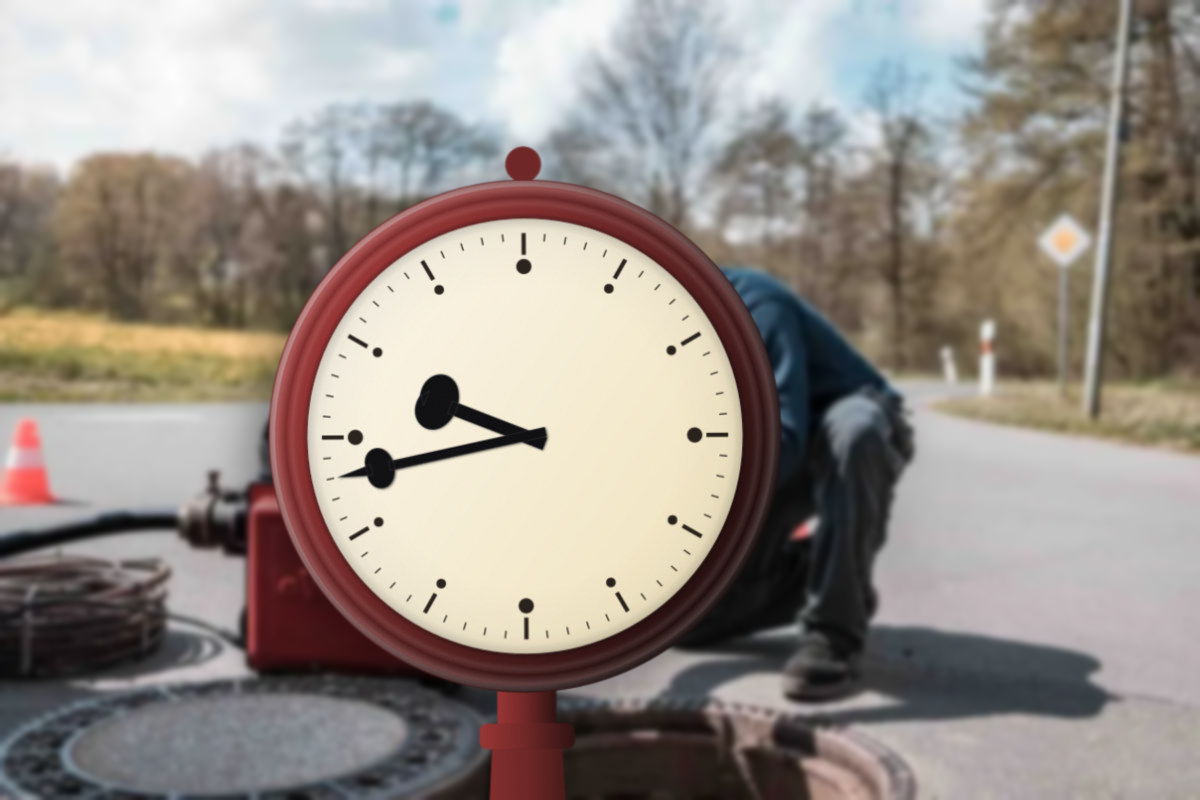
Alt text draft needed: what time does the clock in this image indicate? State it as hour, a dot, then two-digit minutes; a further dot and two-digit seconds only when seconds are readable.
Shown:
9.43
